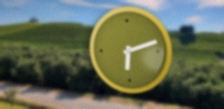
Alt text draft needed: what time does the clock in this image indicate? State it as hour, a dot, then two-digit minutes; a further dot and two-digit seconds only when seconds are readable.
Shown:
6.12
